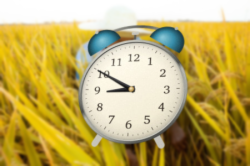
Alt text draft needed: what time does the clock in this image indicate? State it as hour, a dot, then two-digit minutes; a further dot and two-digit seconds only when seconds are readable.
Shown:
8.50
